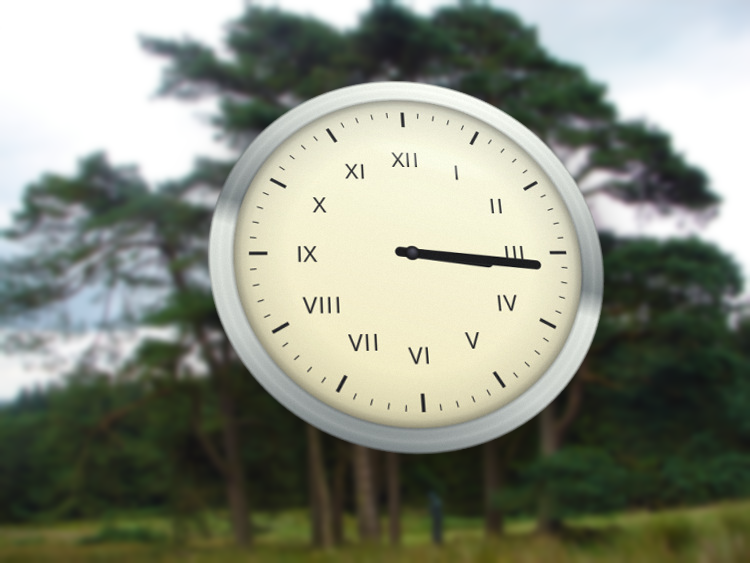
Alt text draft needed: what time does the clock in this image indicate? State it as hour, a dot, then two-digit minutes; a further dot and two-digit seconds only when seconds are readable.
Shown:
3.16
